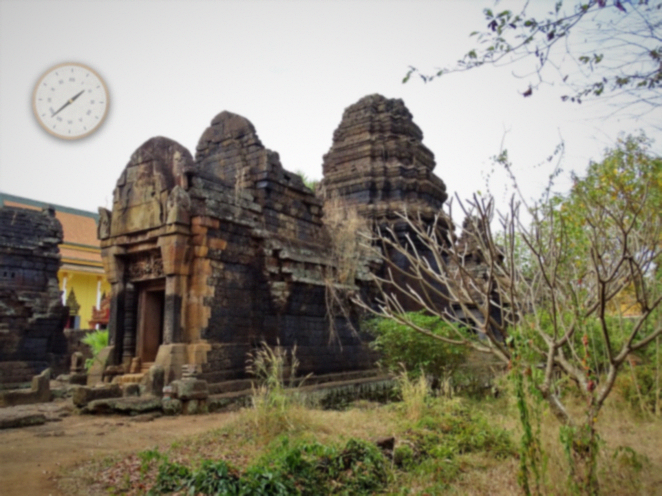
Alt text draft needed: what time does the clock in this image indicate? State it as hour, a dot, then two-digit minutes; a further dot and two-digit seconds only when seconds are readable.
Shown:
1.38
